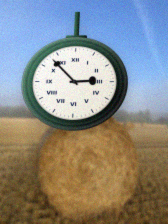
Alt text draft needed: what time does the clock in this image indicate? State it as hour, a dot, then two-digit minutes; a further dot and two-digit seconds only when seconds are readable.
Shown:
2.53
